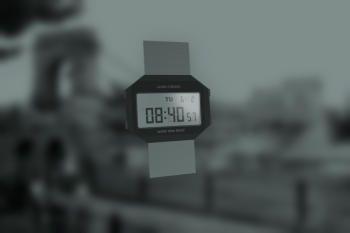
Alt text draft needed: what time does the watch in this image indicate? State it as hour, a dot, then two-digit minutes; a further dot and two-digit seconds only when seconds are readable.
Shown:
8.40.57
